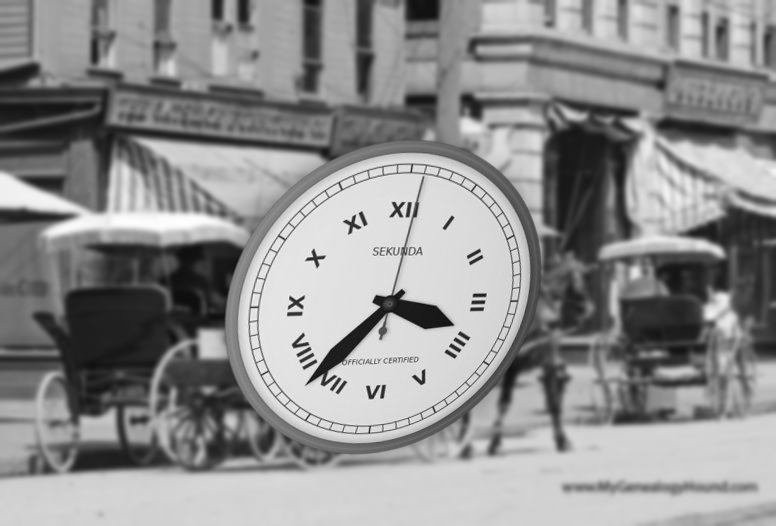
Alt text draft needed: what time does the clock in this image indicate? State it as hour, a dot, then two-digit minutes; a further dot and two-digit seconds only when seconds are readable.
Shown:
3.37.01
